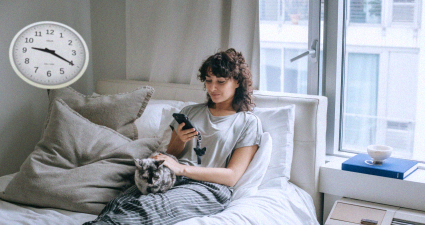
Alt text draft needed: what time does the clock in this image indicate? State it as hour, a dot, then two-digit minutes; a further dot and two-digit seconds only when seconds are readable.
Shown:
9.20
